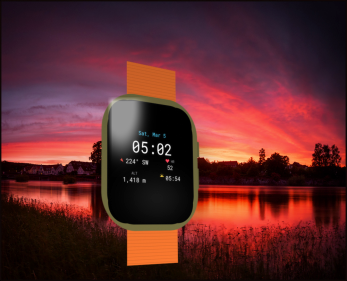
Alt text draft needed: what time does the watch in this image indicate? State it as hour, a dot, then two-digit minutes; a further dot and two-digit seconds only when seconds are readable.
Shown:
5.02
